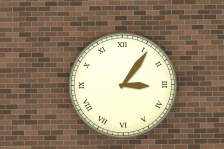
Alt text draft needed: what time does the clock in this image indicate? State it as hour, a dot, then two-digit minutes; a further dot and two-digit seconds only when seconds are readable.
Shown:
3.06
